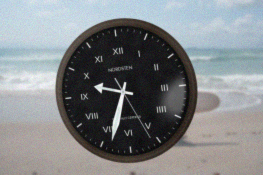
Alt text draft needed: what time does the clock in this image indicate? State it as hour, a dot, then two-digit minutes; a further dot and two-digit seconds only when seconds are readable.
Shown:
9.33.26
